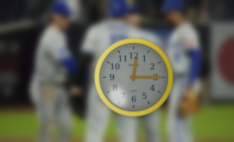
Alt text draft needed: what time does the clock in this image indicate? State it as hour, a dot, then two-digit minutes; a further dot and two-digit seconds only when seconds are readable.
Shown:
12.15
